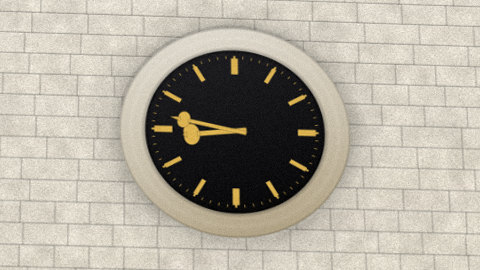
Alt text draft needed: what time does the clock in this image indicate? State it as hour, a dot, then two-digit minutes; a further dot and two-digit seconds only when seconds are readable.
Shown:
8.47
